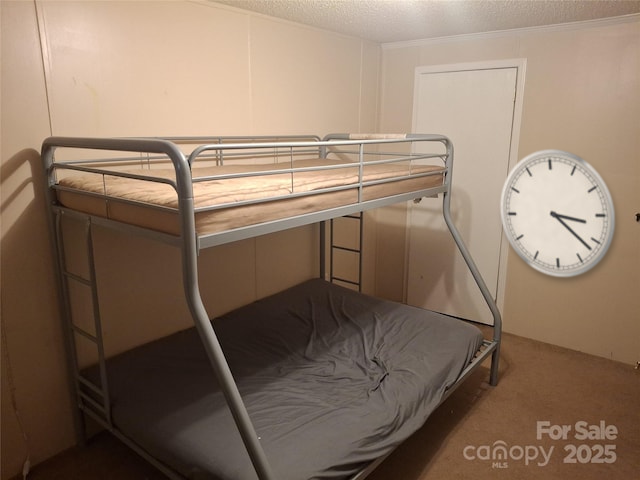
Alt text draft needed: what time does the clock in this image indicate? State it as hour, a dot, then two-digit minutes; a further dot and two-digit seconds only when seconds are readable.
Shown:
3.22
